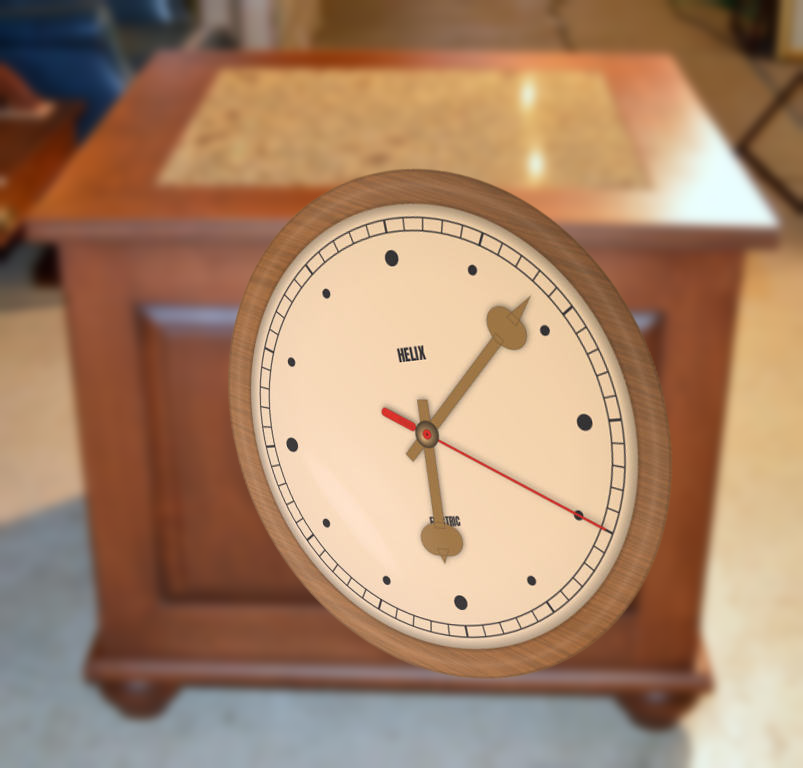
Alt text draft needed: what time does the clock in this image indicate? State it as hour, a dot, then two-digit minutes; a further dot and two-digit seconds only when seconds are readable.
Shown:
6.08.20
